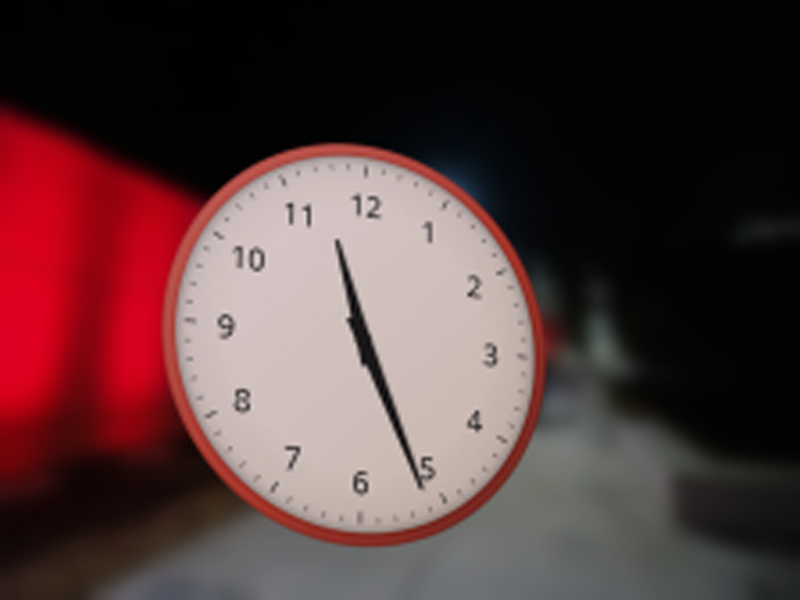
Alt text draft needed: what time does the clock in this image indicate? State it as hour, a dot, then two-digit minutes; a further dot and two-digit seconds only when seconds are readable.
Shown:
11.26
